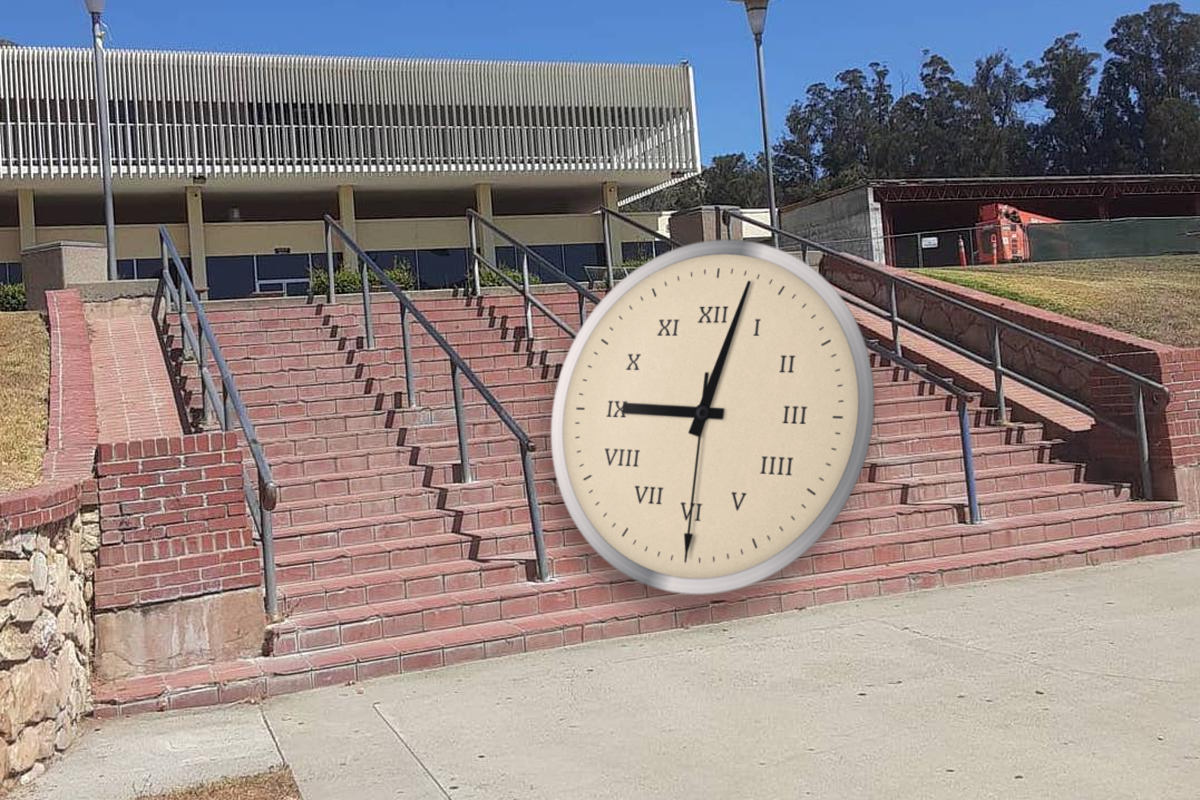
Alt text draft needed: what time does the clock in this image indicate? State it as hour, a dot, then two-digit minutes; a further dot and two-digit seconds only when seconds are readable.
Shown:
9.02.30
